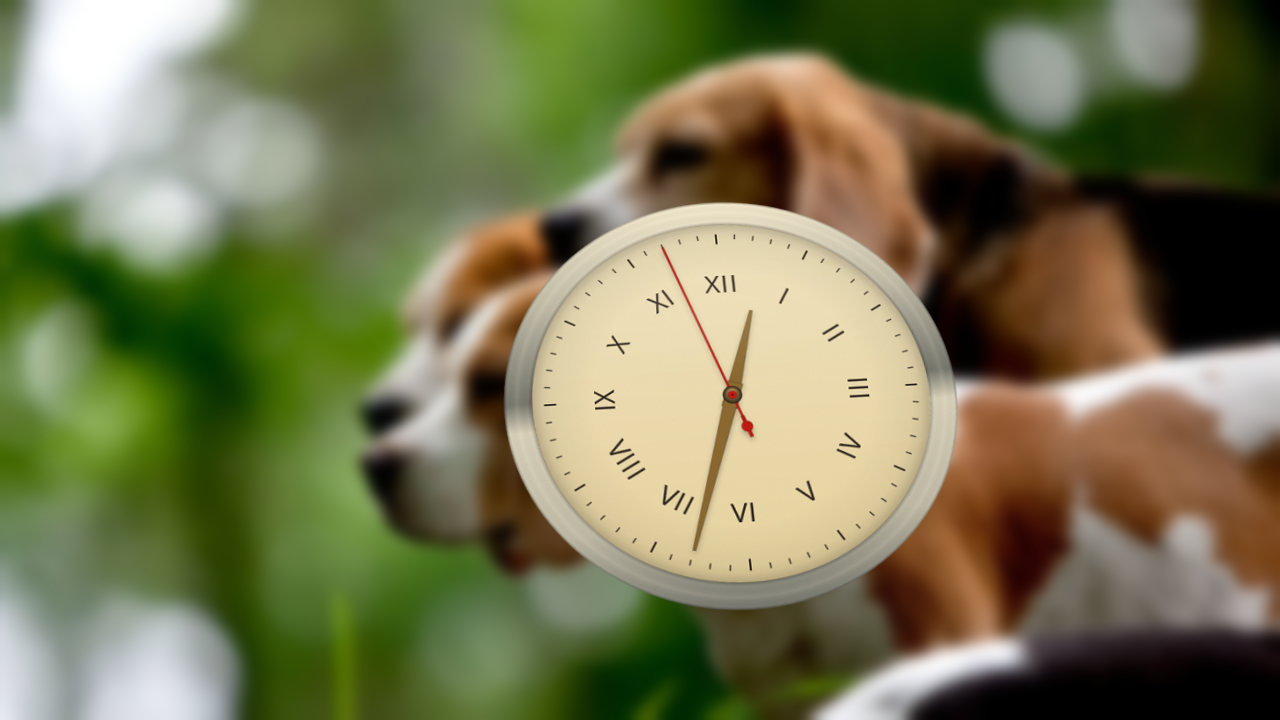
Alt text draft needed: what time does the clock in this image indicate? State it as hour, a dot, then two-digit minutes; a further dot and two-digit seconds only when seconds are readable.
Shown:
12.32.57
